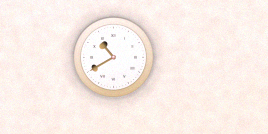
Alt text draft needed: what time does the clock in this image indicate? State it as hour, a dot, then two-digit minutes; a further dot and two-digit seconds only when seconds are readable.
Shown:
10.40
